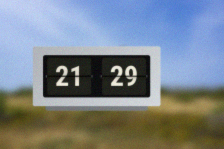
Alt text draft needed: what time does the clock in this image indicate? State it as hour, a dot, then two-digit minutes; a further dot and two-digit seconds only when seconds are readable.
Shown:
21.29
